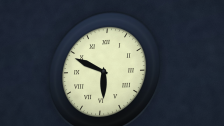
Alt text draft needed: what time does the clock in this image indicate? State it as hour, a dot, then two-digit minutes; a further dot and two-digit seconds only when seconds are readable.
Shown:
5.49
